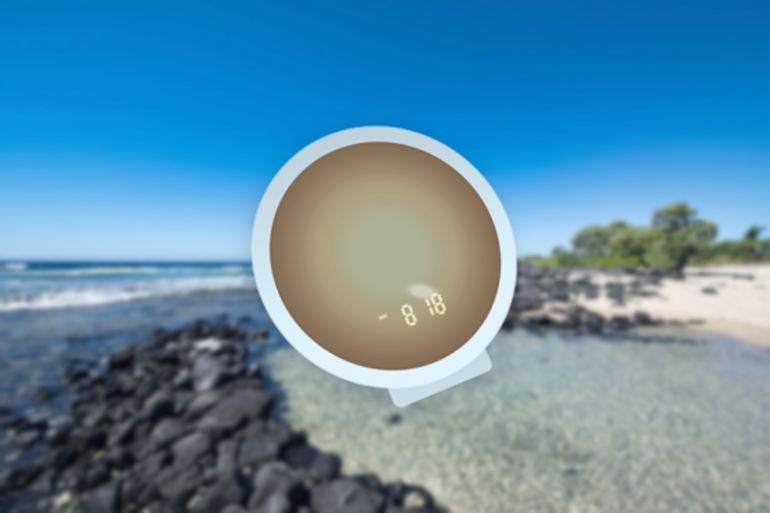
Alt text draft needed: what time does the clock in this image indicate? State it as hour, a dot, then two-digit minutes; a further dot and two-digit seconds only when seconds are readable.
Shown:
8.18
